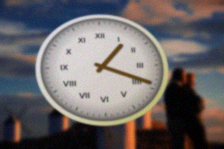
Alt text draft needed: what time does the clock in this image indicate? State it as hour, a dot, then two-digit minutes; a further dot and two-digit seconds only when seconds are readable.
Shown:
1.19
